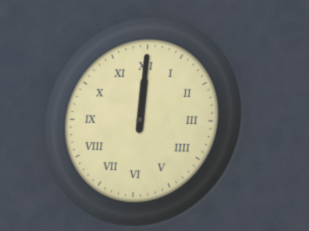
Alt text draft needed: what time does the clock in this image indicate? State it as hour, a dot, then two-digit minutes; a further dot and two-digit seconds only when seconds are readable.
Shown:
12.00
